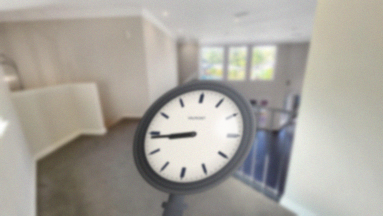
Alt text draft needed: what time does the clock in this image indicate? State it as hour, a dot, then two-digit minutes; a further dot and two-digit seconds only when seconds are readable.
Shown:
8.44
